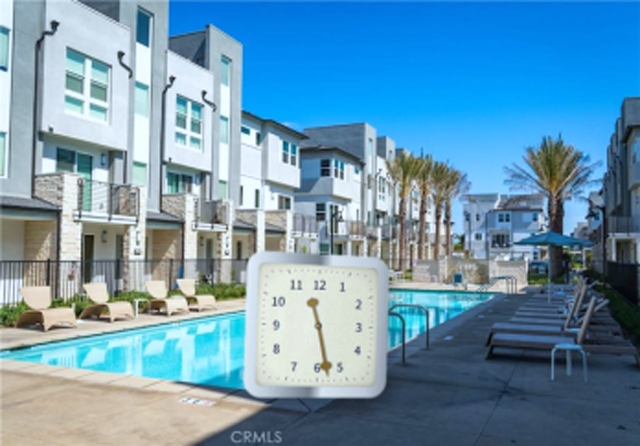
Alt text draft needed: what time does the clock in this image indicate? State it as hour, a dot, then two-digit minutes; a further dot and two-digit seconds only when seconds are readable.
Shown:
11.28
